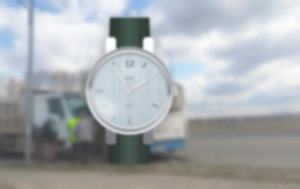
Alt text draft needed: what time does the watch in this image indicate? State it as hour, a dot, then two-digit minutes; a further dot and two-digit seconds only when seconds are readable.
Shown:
1.55
